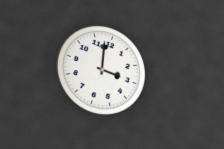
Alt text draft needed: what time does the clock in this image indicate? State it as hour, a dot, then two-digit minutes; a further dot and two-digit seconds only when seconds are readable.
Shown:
2.58
